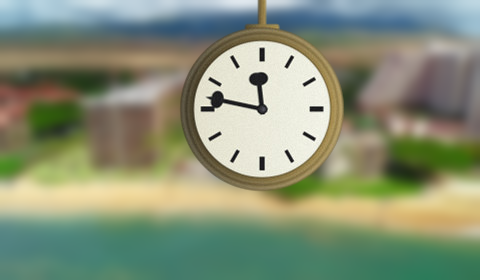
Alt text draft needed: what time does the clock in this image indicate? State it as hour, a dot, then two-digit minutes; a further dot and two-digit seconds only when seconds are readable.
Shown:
11.47
